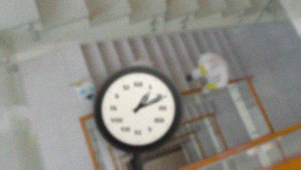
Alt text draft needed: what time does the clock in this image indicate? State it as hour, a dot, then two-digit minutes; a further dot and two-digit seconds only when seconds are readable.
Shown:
1.11
